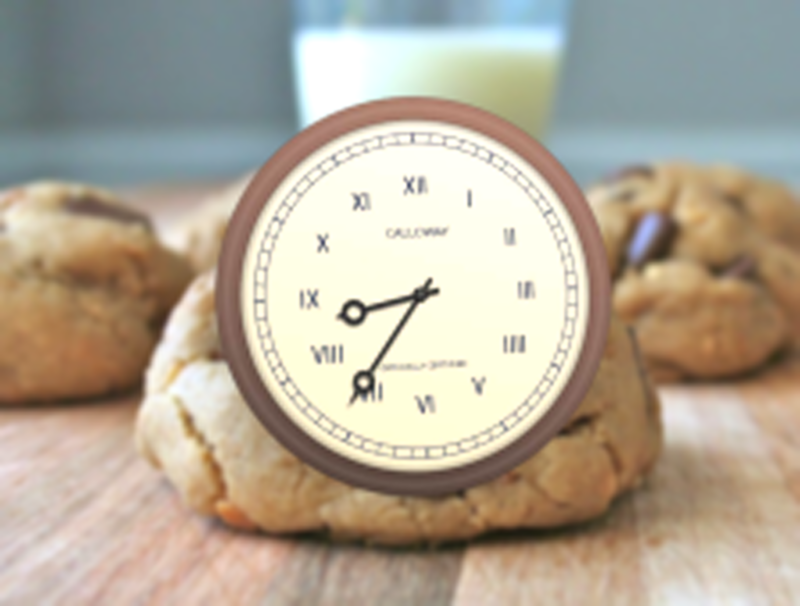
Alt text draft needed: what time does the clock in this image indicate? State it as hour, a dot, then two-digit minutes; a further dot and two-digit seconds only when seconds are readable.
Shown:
8.36
